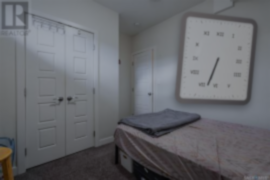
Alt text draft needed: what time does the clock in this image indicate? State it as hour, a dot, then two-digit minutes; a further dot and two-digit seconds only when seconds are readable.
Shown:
6.33
